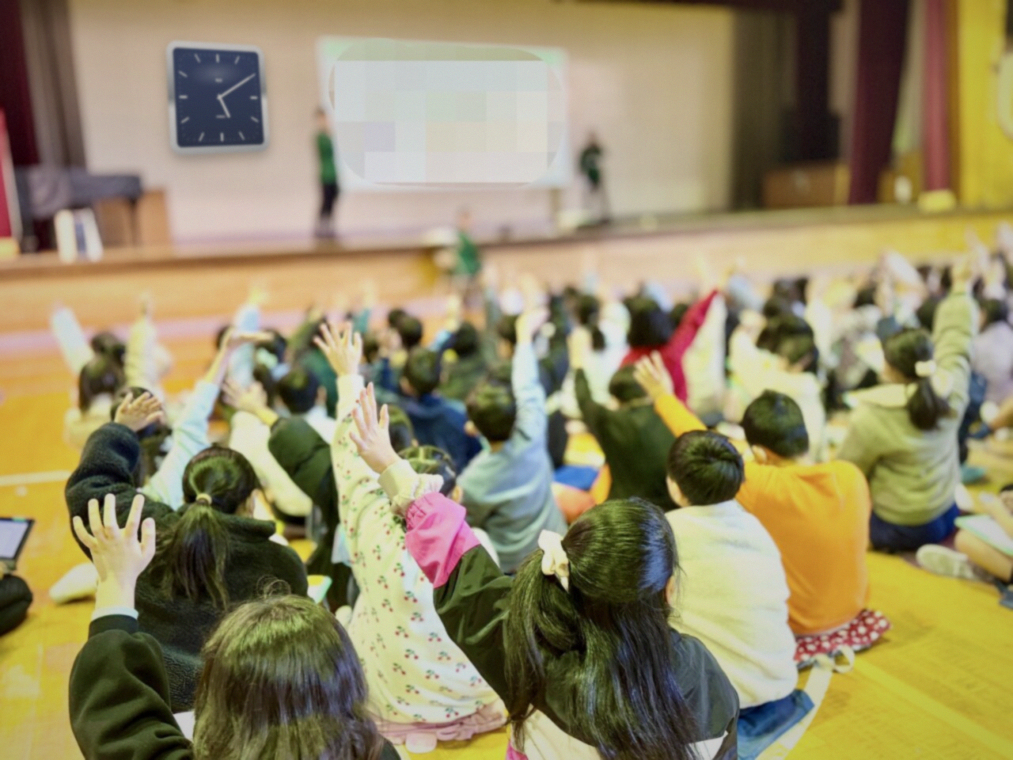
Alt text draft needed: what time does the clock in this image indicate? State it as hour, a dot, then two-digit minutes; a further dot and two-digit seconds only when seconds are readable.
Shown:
5.10
